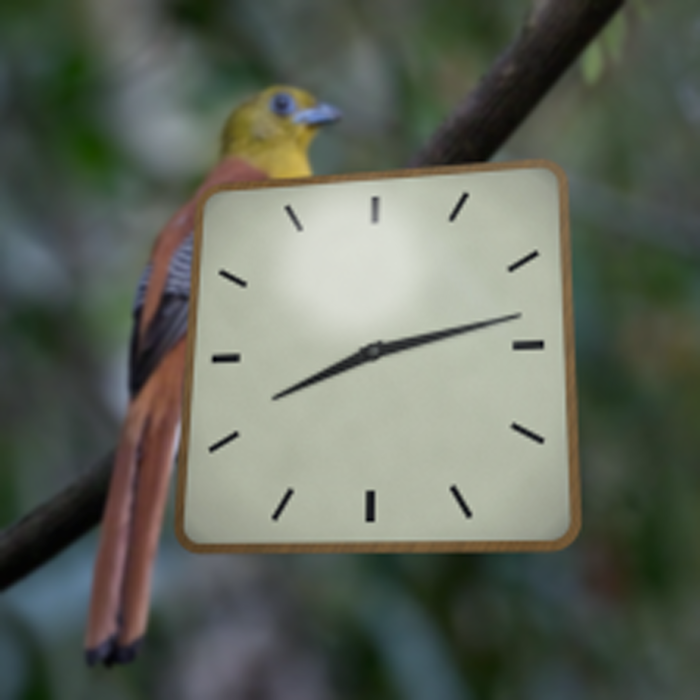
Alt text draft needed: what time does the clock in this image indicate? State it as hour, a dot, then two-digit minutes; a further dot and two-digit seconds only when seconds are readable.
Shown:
8.13
